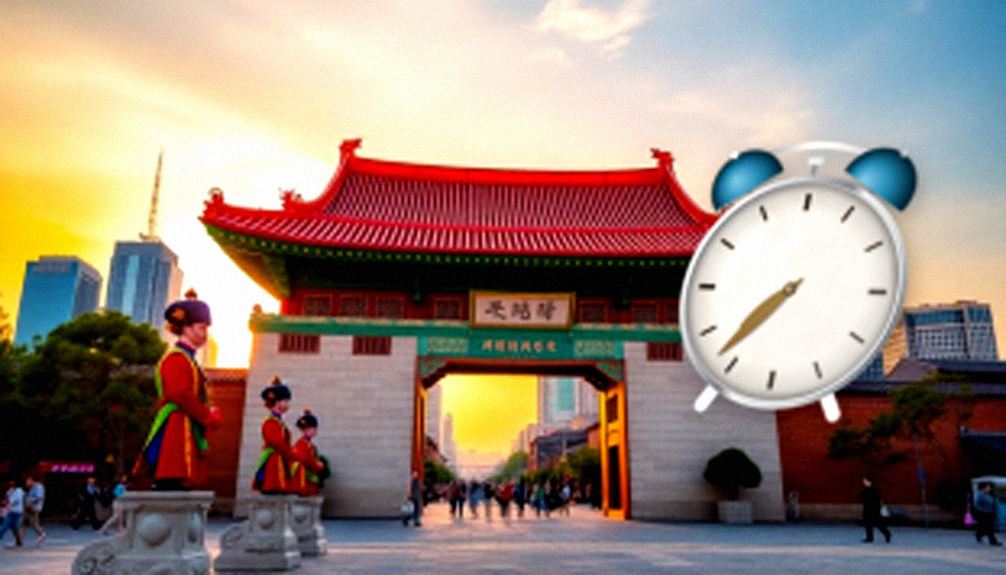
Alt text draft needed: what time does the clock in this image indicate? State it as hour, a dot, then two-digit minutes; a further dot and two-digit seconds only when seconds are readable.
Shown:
7.37
